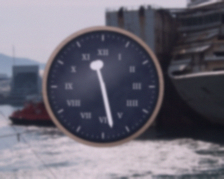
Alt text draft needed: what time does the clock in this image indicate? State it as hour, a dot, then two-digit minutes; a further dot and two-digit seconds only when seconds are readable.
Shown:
11.28
